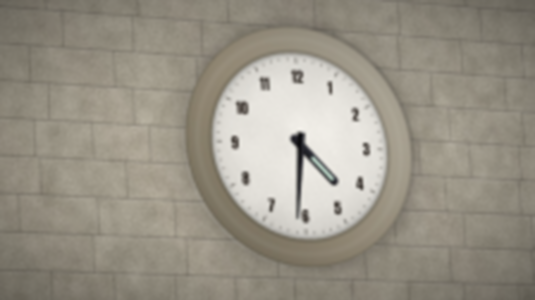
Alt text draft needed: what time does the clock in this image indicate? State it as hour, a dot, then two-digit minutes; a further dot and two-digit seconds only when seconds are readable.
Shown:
4.31
